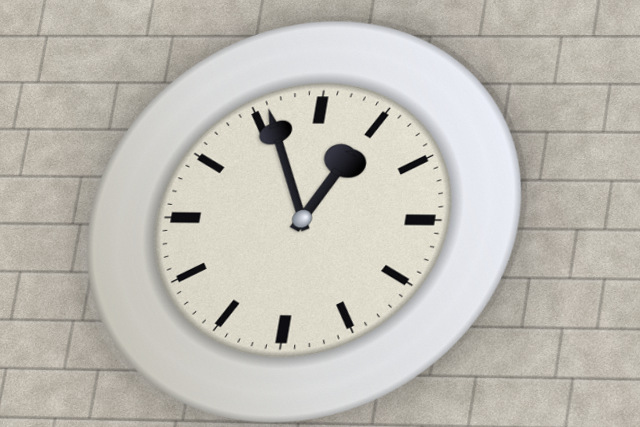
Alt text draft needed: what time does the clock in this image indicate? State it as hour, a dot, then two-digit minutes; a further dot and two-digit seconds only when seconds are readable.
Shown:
12.56
